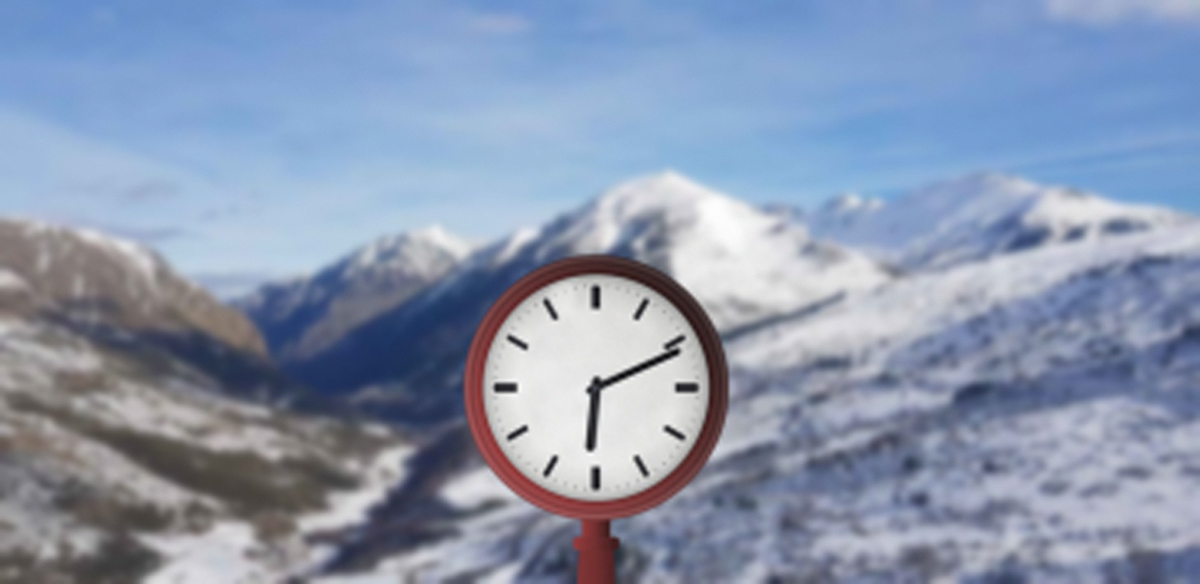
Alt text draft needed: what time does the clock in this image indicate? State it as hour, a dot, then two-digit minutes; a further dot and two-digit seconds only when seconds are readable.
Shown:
6.11
